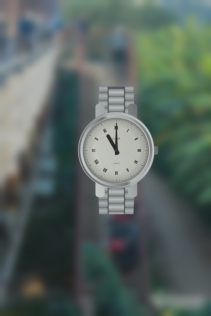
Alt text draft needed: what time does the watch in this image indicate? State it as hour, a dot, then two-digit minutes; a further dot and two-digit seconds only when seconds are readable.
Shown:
11.00
